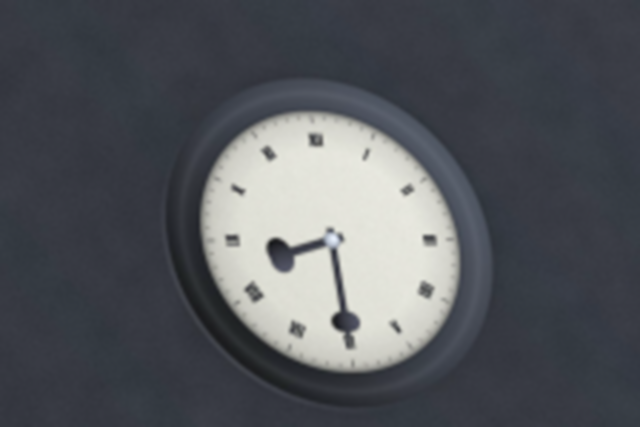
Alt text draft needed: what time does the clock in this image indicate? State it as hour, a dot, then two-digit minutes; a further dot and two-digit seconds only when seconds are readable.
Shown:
8.30
